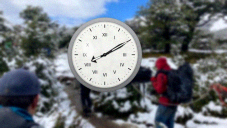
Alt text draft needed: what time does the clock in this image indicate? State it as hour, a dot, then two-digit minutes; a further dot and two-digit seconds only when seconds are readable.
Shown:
8.10
